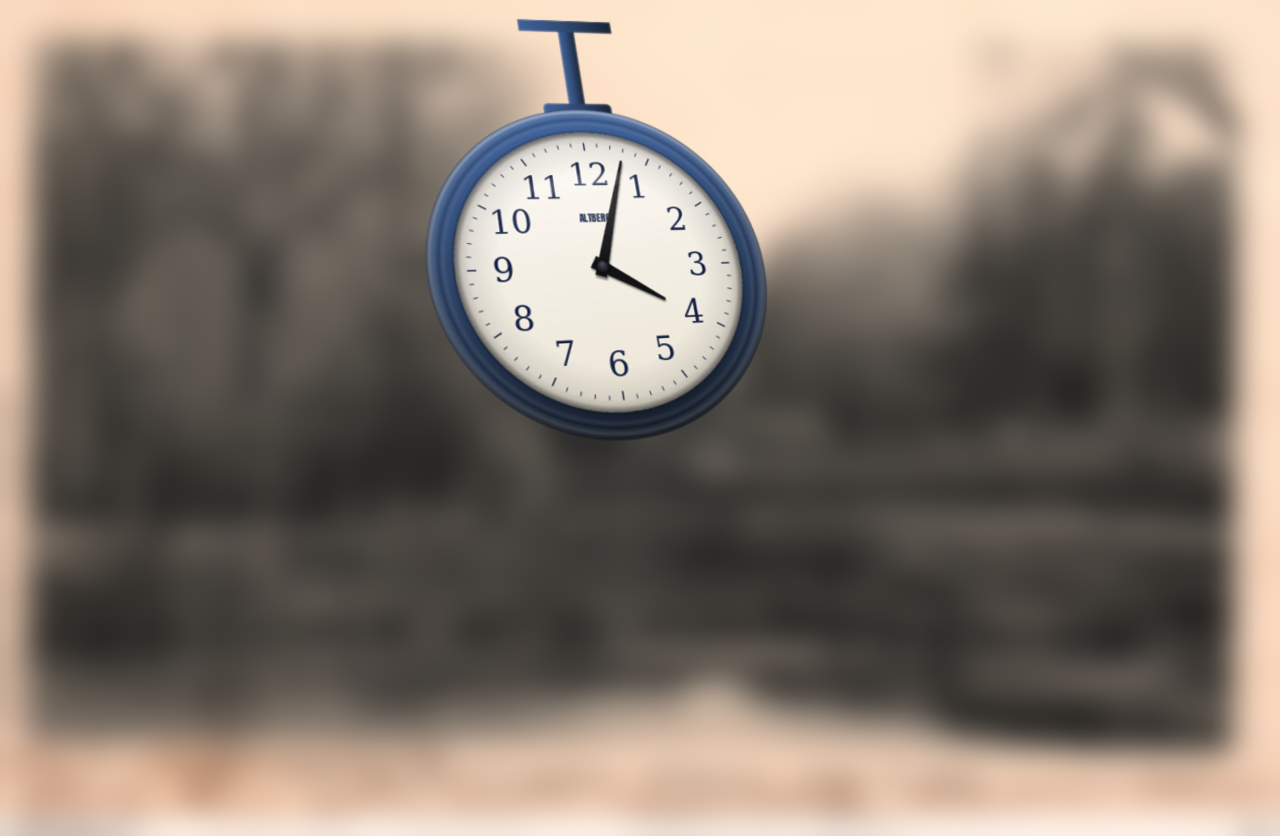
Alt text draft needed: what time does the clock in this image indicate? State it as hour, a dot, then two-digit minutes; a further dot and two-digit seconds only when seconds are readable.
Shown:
4.03
